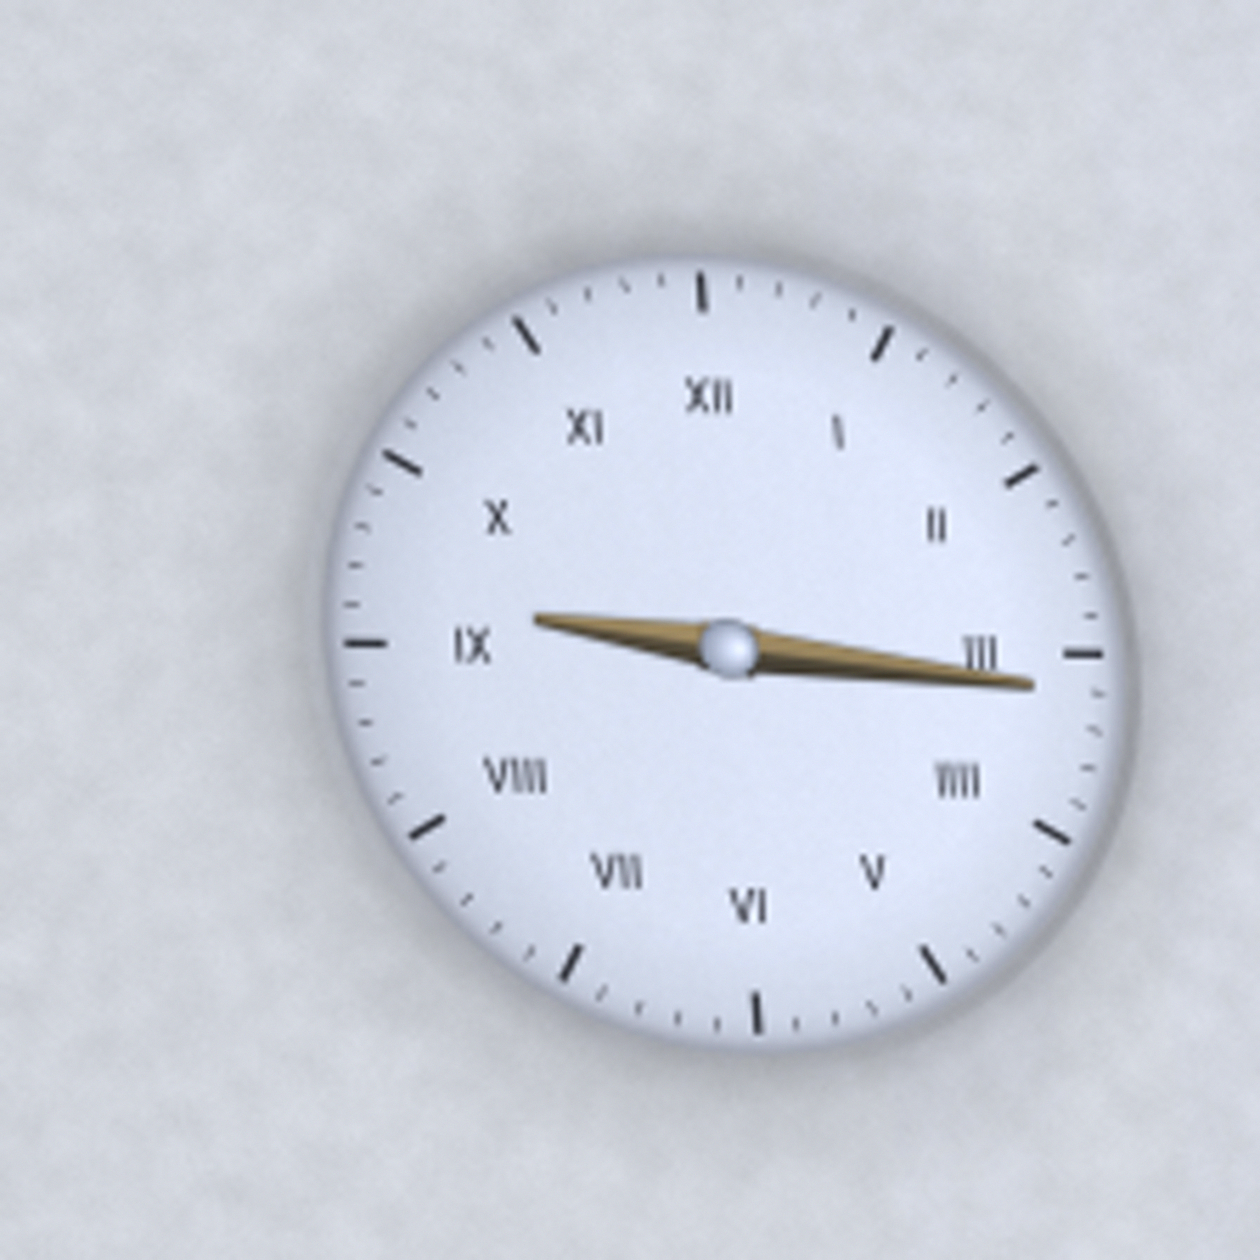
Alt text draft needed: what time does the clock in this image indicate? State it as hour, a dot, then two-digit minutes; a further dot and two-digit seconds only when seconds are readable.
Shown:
9.16
